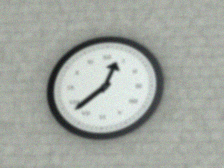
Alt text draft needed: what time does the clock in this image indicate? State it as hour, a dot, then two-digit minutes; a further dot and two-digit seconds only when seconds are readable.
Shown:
12.38
